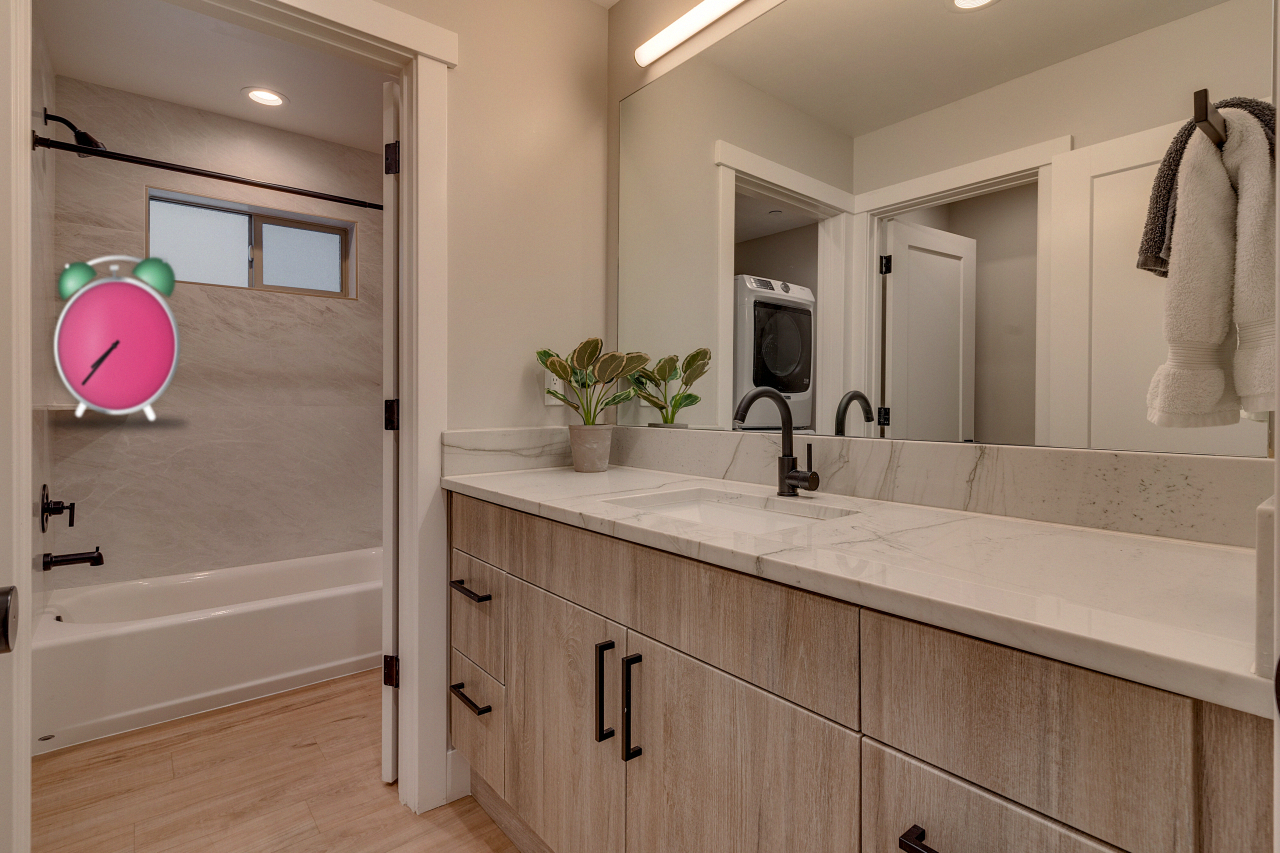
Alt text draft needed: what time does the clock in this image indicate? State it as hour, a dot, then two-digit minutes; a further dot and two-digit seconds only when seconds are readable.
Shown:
7.37
